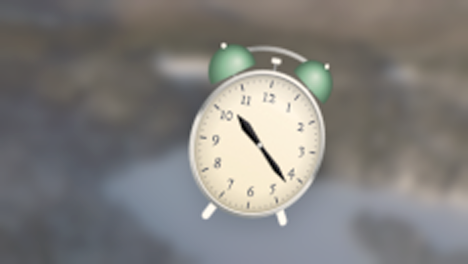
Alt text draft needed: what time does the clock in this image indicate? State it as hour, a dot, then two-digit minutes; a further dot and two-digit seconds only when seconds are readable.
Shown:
10.22
